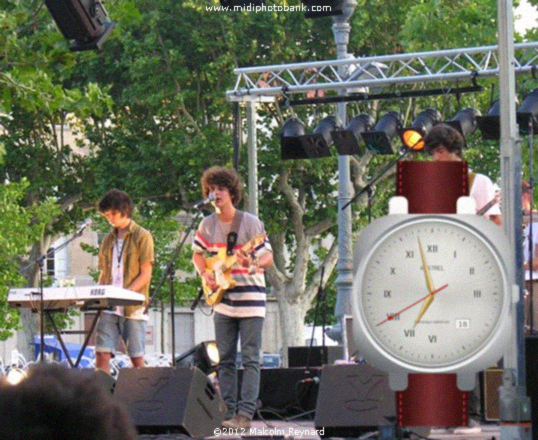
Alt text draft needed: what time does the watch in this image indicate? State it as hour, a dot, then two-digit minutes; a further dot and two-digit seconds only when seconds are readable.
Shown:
6.57.40
